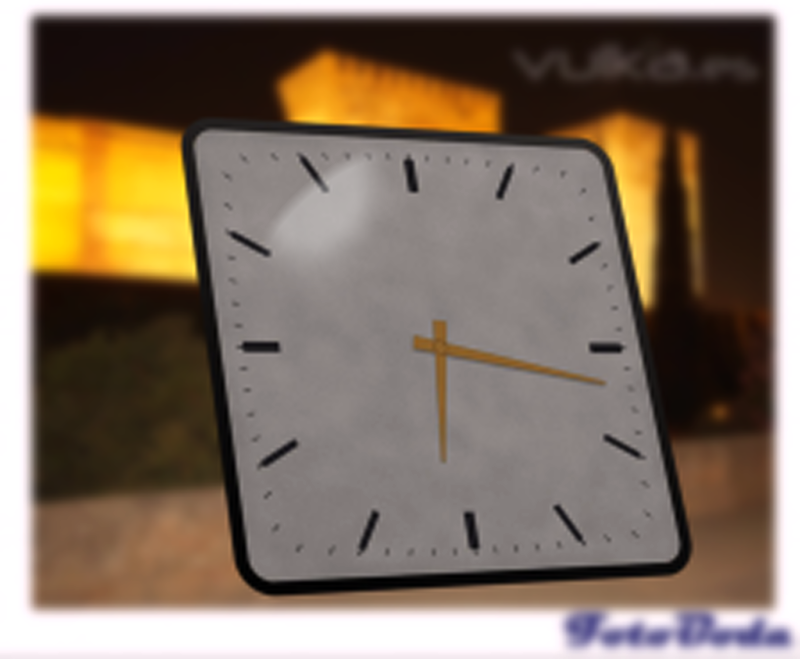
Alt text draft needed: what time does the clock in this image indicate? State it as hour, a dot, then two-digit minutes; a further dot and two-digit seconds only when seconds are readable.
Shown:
6.17
